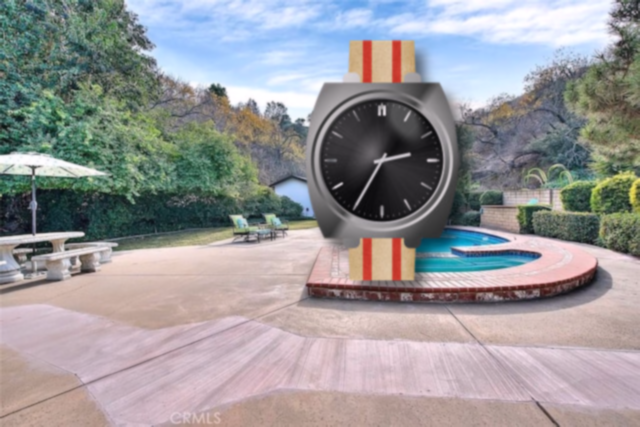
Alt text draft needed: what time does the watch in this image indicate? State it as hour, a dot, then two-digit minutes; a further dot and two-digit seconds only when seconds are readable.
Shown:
2.35
